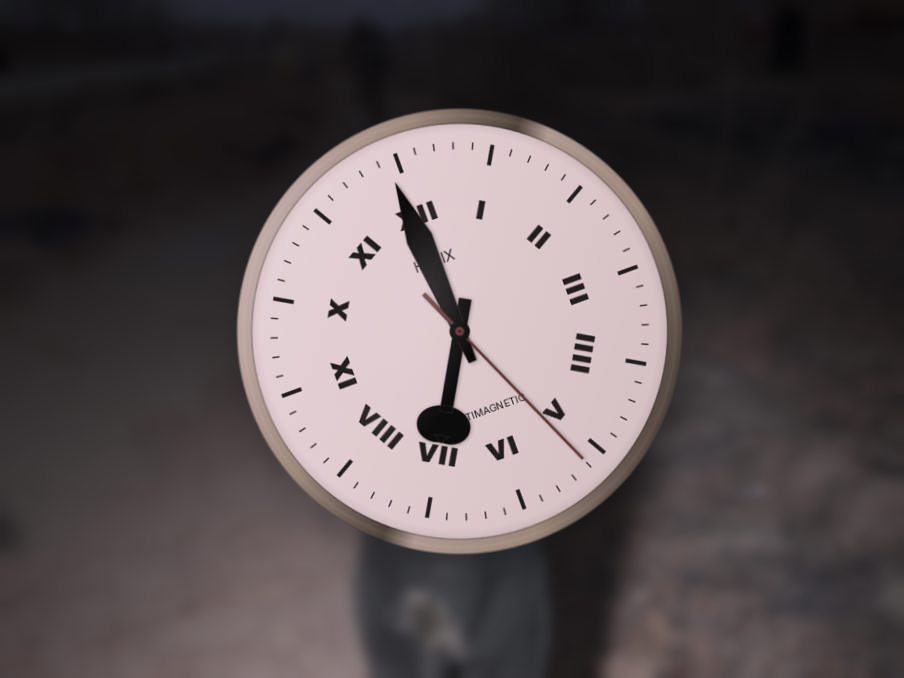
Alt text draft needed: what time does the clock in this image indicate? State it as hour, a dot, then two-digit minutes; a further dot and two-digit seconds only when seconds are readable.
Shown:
6.59.26
